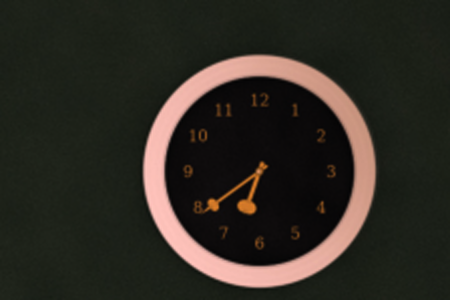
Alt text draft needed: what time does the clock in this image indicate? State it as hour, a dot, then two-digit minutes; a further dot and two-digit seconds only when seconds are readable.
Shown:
6.39
